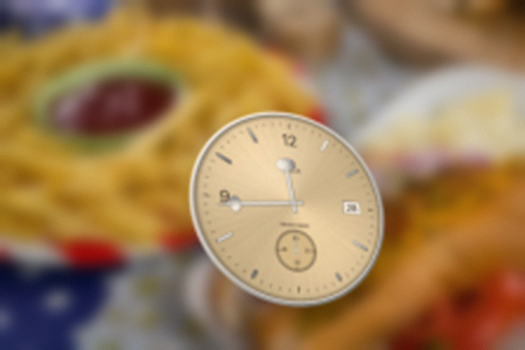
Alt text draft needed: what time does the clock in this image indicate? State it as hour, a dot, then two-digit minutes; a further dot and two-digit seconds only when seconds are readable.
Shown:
11.44
